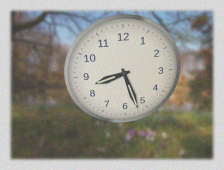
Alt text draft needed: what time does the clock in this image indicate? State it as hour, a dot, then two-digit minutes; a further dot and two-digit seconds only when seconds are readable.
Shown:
8.27
